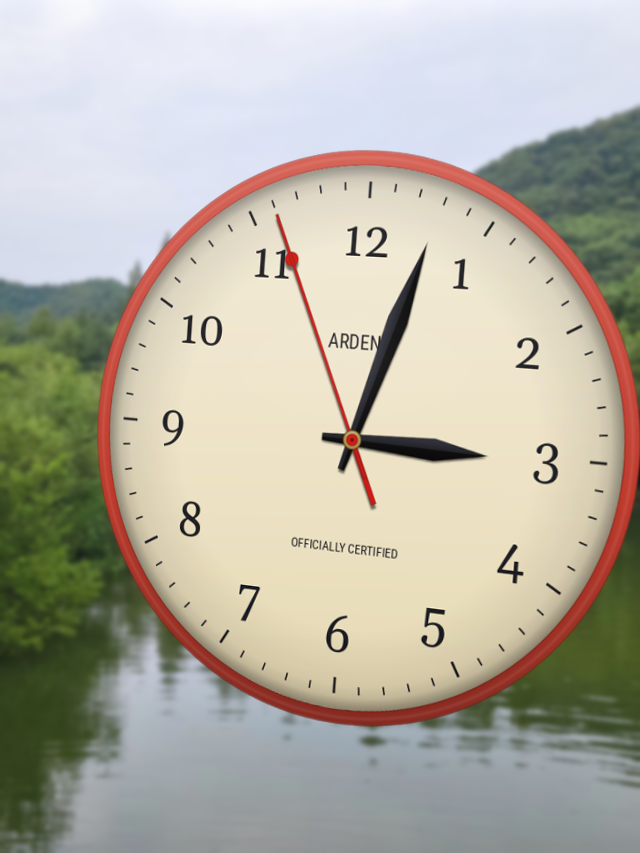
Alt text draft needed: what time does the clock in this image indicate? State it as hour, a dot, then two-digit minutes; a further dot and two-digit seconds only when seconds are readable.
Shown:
3.02.56
